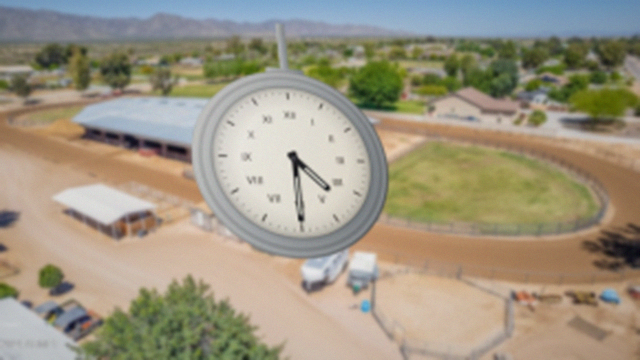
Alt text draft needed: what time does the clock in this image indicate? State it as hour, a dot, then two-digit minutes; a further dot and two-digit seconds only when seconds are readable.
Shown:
4.30
